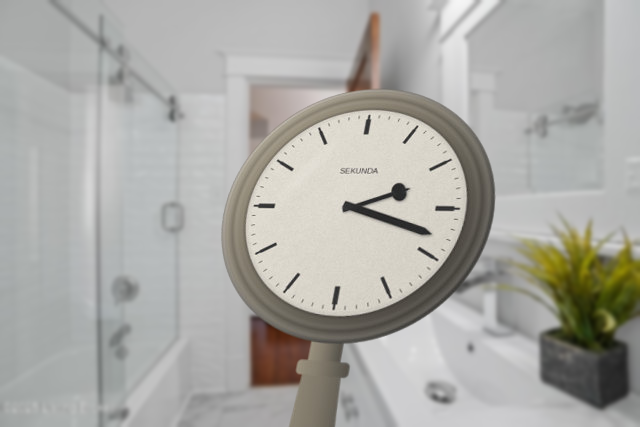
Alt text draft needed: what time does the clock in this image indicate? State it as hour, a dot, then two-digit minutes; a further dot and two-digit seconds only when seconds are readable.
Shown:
2.18
